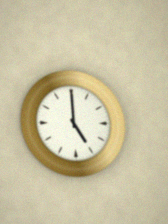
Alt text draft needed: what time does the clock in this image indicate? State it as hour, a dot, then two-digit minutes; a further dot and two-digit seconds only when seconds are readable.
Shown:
5.00
